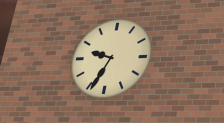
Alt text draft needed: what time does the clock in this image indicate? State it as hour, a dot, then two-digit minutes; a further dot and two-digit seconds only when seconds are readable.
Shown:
9.34
